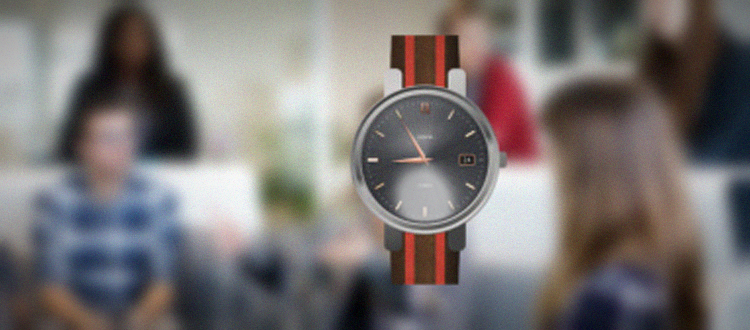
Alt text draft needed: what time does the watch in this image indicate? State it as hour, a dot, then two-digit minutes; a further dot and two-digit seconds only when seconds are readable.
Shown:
8.55
